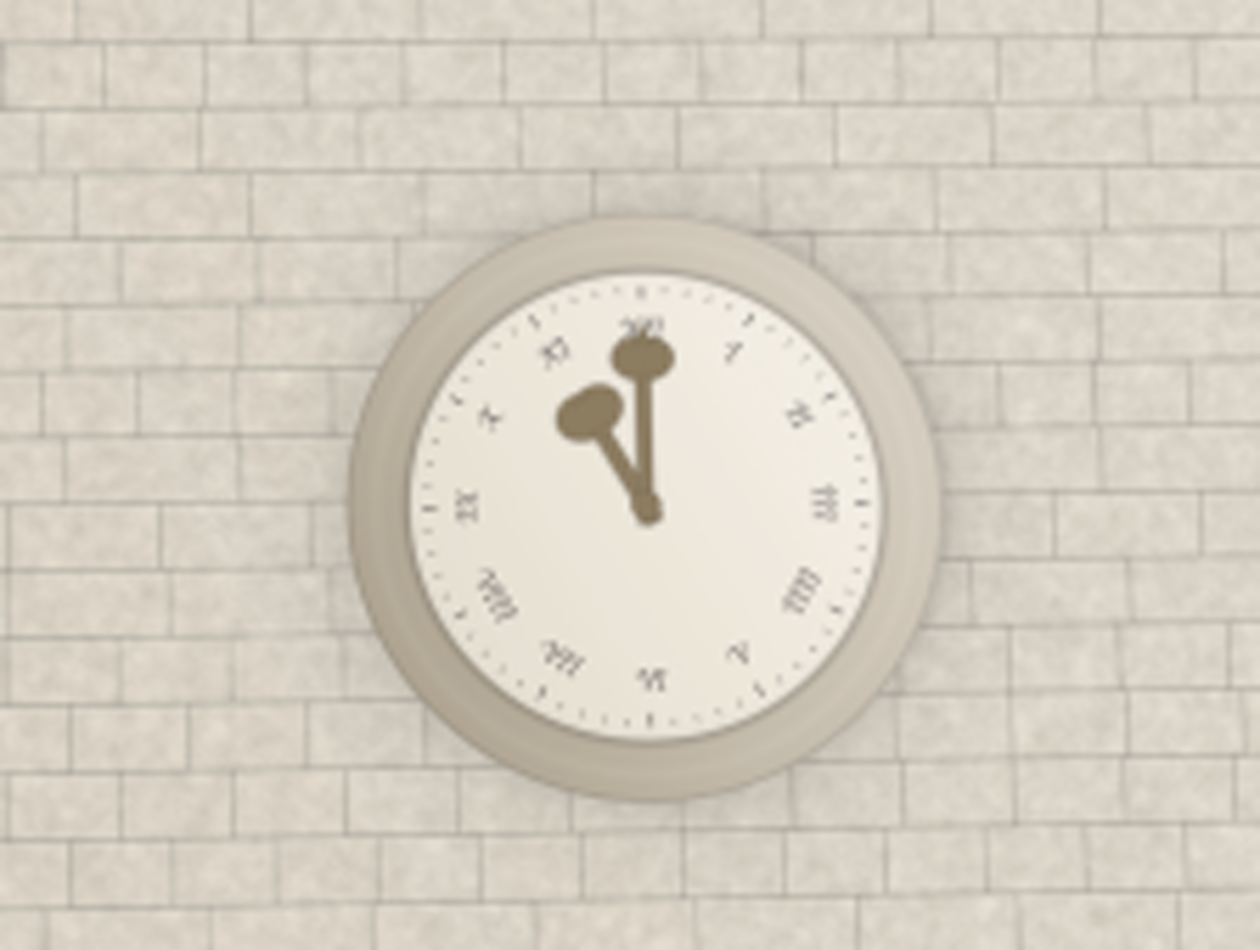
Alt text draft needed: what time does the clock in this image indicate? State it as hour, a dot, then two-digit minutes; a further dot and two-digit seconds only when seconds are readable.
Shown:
11.00
